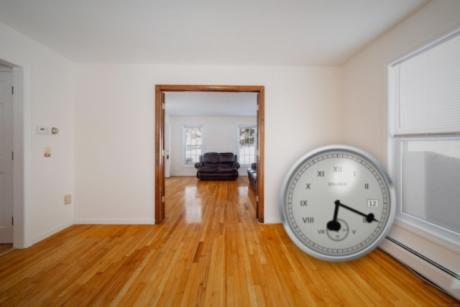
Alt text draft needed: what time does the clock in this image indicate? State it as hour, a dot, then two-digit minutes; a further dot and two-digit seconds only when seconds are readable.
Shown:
6.19
